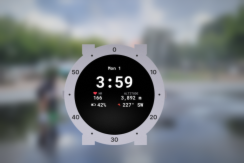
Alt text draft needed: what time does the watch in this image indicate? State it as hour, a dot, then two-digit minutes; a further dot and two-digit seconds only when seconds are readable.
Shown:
3.59
